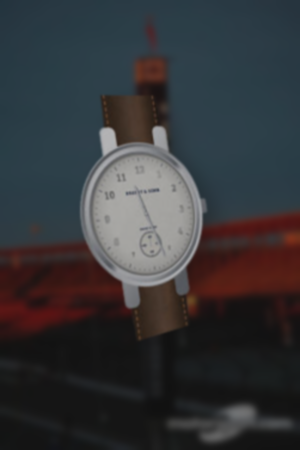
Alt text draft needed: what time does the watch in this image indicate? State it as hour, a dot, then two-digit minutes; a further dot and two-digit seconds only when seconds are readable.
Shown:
11.27
